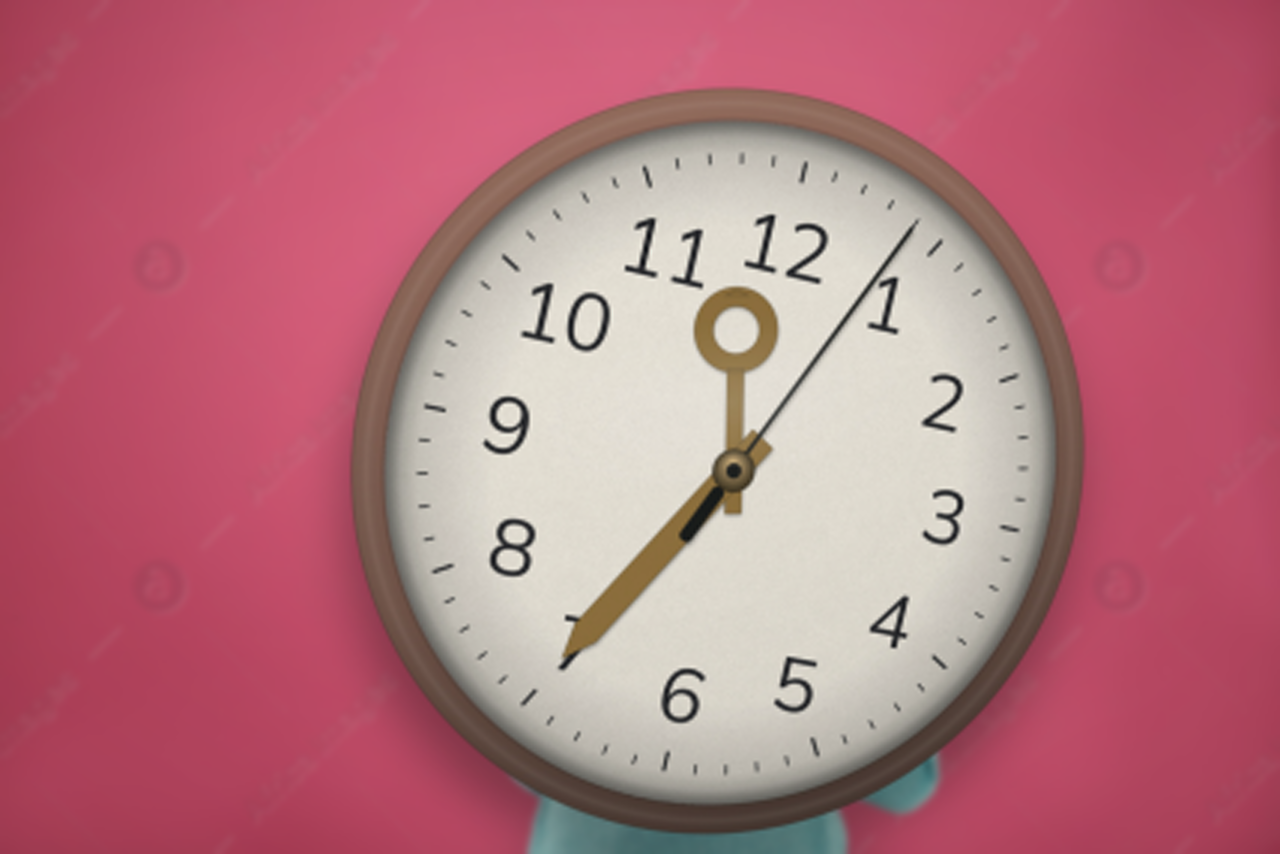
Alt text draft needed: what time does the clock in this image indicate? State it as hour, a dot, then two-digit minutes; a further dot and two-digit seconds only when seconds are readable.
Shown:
11.35.04
